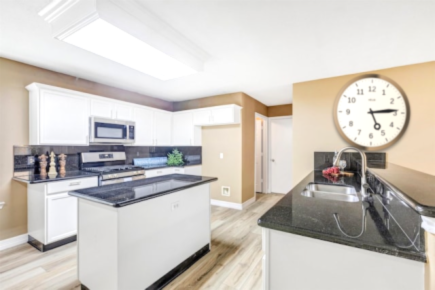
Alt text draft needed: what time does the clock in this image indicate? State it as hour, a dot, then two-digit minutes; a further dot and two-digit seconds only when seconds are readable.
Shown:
5.14
